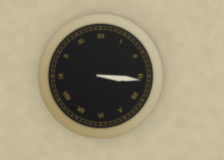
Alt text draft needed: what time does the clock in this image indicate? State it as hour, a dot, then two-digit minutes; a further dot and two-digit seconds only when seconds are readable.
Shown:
3.16
